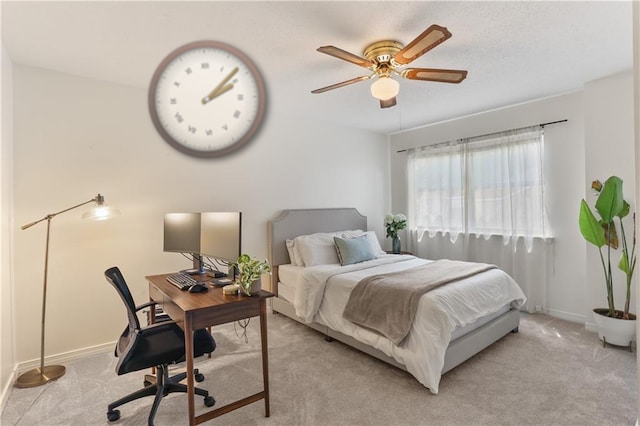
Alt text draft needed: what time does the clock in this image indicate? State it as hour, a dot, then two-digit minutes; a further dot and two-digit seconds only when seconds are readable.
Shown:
2.08
